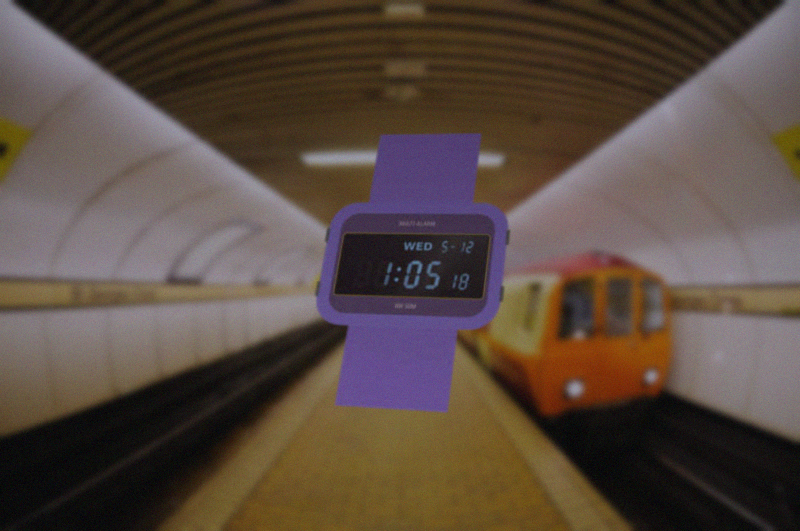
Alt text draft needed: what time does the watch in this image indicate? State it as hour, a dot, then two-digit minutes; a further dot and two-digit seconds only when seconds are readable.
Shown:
1.05.18
